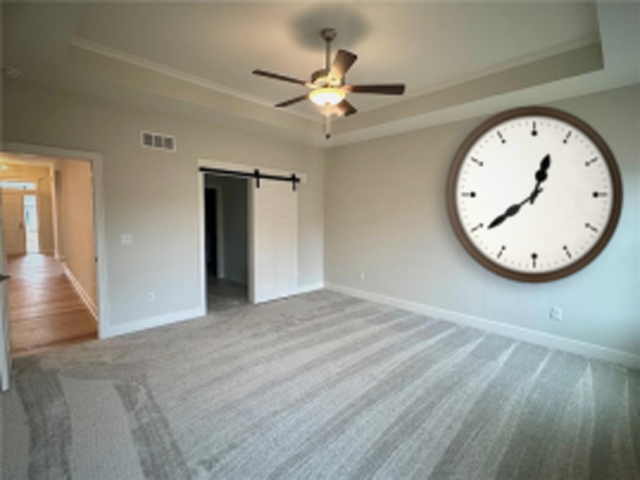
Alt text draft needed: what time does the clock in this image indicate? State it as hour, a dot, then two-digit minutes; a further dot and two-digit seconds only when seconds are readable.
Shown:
12.39
